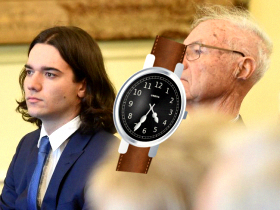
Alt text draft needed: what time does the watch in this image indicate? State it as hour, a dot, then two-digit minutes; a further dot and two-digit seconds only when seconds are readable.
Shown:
4.34
